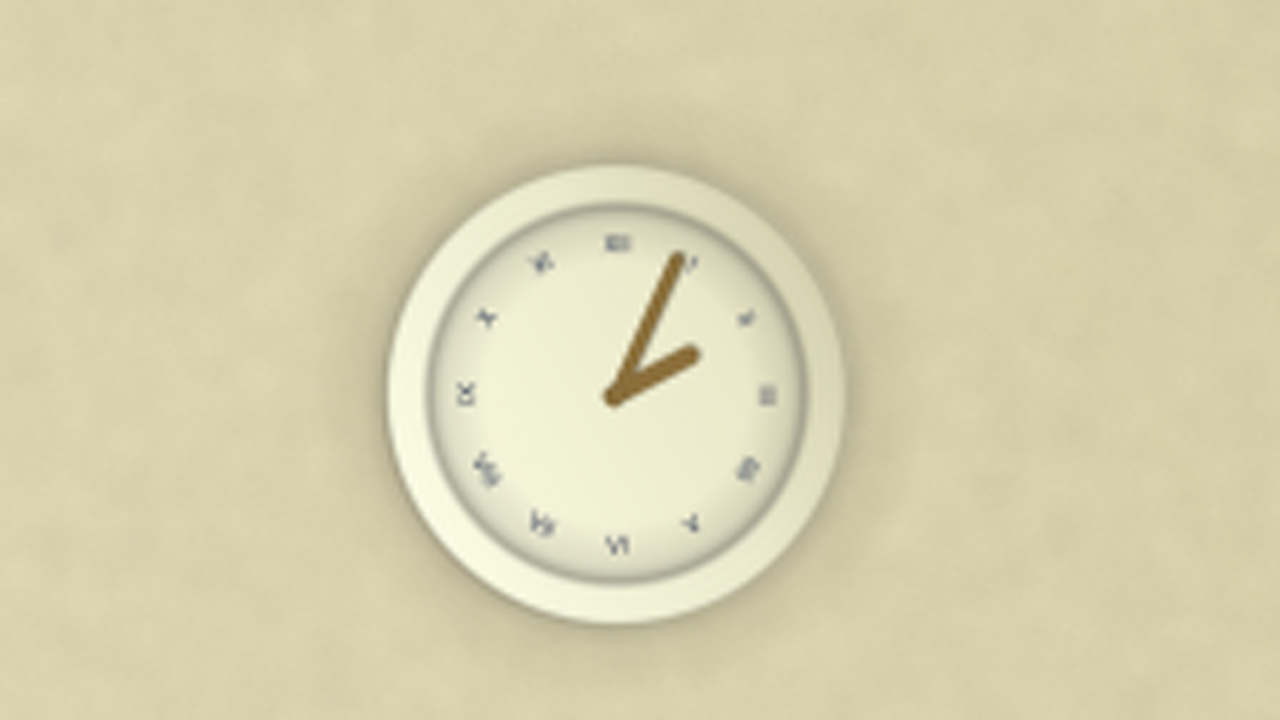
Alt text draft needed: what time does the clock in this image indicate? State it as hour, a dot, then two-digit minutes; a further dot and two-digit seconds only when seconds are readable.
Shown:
2.04
